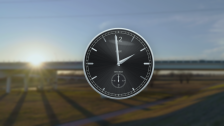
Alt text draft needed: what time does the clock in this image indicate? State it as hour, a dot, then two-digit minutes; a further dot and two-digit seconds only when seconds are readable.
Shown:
1.59
